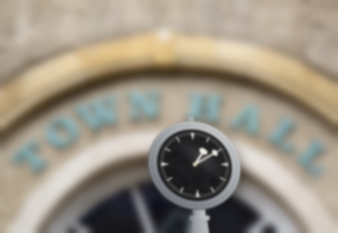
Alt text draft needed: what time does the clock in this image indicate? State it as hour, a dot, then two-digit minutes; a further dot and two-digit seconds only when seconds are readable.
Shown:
1.10
